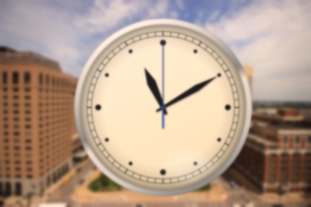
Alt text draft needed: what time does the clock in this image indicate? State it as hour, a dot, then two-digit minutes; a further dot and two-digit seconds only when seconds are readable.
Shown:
11.10.00
